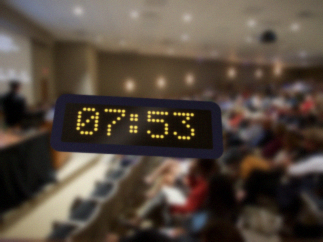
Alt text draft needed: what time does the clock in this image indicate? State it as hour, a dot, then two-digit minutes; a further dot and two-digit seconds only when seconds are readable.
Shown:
7.53
